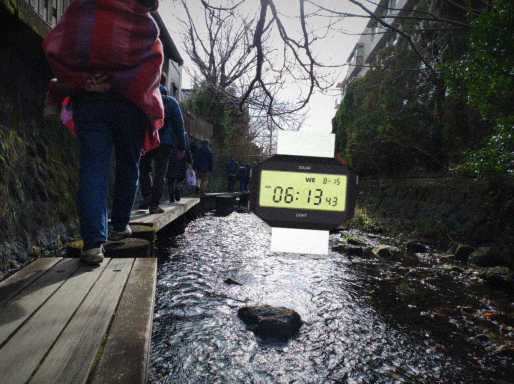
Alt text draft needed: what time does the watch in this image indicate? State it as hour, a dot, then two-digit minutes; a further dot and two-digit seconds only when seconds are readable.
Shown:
6.13.43
